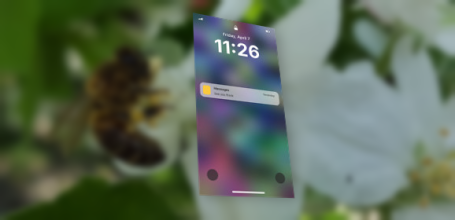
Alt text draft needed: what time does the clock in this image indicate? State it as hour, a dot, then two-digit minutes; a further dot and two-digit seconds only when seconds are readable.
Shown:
11.26
